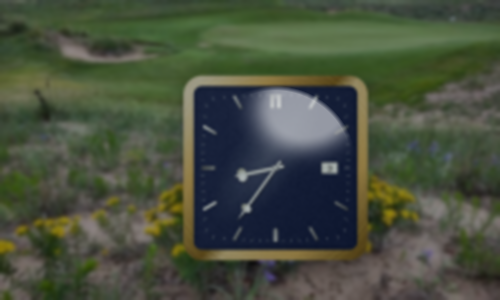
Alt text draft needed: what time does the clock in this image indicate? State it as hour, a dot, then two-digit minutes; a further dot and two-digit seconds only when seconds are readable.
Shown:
8.36
